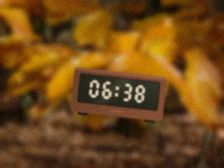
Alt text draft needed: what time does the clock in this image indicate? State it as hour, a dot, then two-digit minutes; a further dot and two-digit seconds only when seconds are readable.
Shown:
6.38
